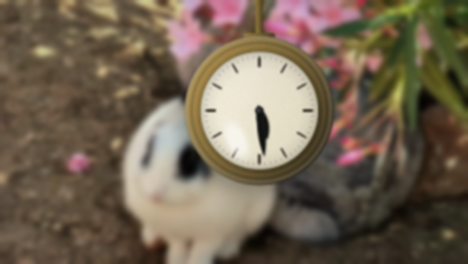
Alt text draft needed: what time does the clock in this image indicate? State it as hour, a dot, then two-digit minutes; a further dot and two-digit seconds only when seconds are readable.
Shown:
5.29
